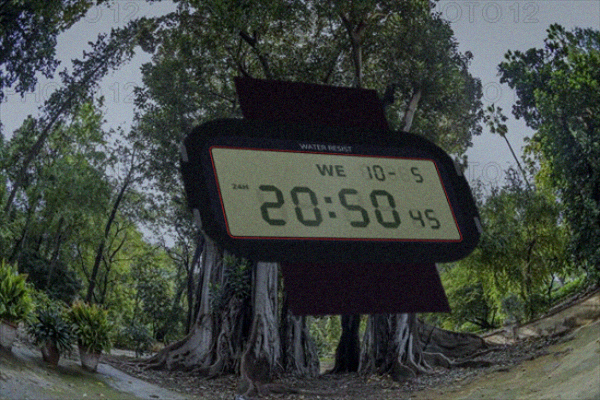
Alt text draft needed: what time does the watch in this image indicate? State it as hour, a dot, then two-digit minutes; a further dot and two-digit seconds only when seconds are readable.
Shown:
20.50.45
